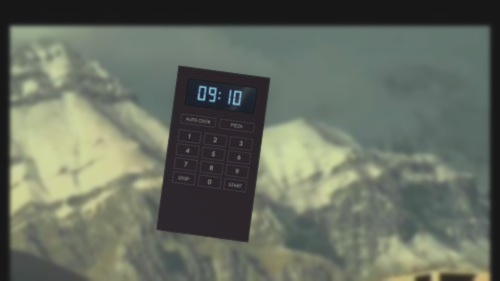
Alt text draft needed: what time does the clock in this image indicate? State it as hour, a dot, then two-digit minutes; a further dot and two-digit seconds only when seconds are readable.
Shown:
9.10
